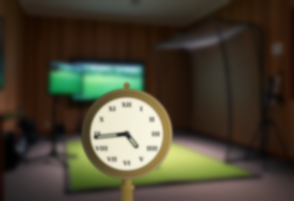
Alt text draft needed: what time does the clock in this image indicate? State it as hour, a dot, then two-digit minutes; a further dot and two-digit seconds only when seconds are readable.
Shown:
4.44
